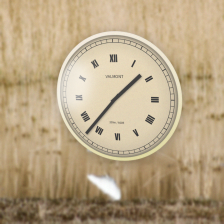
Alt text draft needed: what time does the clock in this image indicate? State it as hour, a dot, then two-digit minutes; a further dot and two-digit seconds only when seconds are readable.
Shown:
1.37
